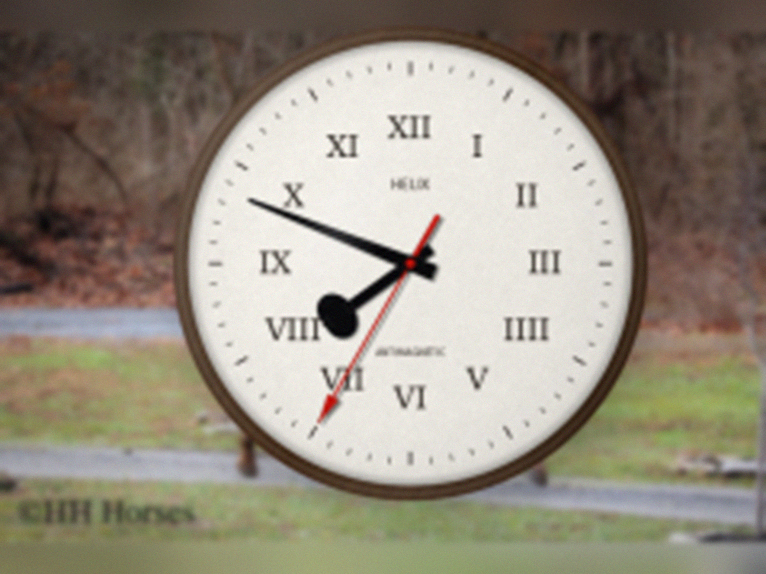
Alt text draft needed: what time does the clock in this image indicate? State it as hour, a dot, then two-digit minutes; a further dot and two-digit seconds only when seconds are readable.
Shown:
7.48.35
